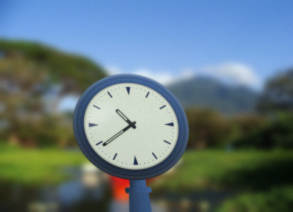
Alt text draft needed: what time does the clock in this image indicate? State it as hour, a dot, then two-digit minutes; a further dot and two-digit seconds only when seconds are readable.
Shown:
10.39
